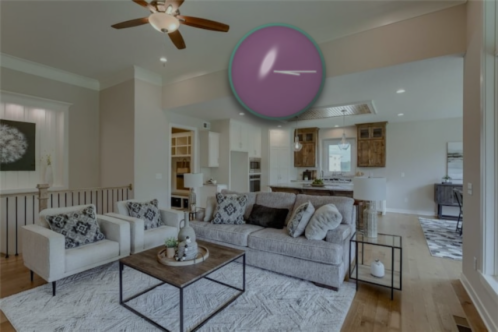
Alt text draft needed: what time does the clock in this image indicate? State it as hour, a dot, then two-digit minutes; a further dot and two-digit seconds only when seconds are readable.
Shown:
3.15
